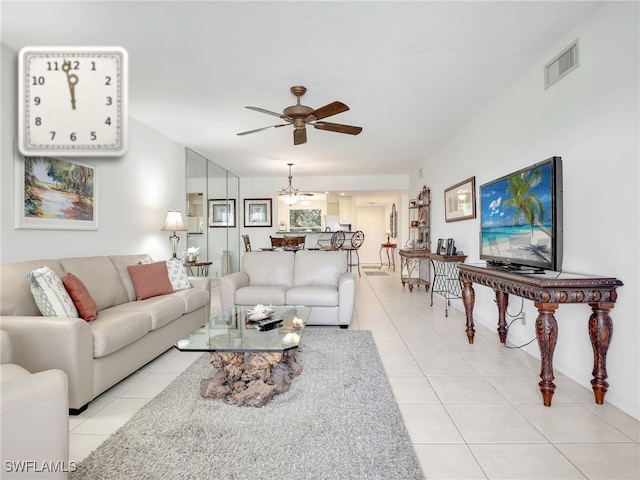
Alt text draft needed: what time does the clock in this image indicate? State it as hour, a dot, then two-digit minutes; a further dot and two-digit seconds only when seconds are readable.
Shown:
11.58
